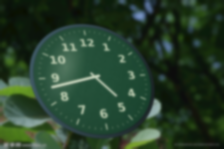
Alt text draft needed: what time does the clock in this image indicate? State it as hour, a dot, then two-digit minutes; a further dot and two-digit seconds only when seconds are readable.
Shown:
4.43
